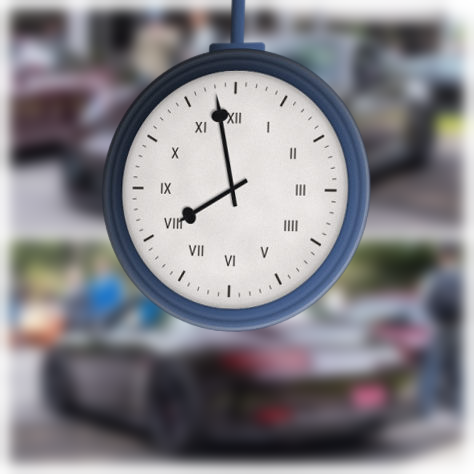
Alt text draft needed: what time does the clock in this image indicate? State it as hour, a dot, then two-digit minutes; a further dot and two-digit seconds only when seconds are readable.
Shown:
7.58
